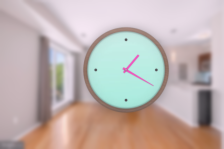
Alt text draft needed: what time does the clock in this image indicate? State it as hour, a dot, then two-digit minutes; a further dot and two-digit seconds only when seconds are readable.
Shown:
1.20
